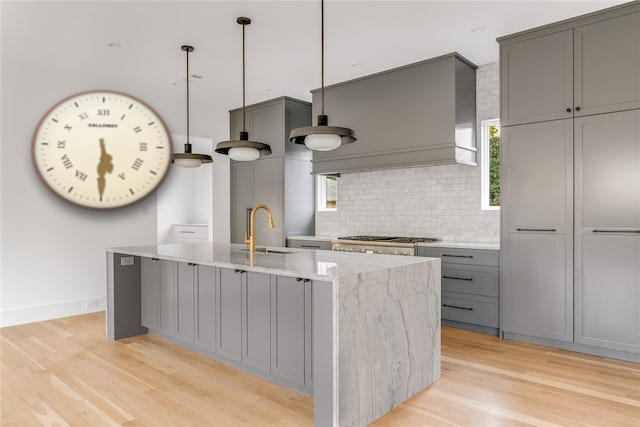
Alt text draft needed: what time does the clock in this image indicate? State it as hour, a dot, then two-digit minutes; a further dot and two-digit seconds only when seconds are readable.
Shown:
5.30
